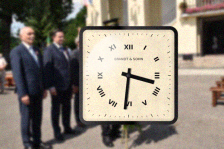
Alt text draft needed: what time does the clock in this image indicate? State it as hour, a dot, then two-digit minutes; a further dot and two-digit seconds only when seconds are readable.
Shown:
3.31
